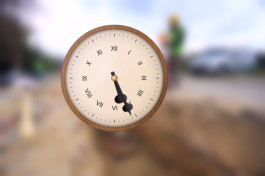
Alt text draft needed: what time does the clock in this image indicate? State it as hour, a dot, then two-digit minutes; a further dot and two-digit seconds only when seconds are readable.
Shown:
5.26
